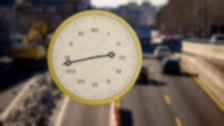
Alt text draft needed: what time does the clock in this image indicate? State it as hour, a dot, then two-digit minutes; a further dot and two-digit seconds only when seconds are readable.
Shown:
2.43
